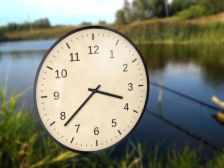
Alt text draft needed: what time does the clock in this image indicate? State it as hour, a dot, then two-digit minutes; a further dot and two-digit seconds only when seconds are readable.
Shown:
3.38
